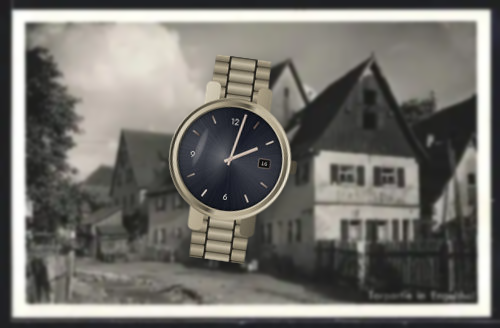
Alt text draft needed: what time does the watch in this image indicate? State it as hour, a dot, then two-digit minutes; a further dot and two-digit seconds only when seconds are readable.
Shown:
2.02
